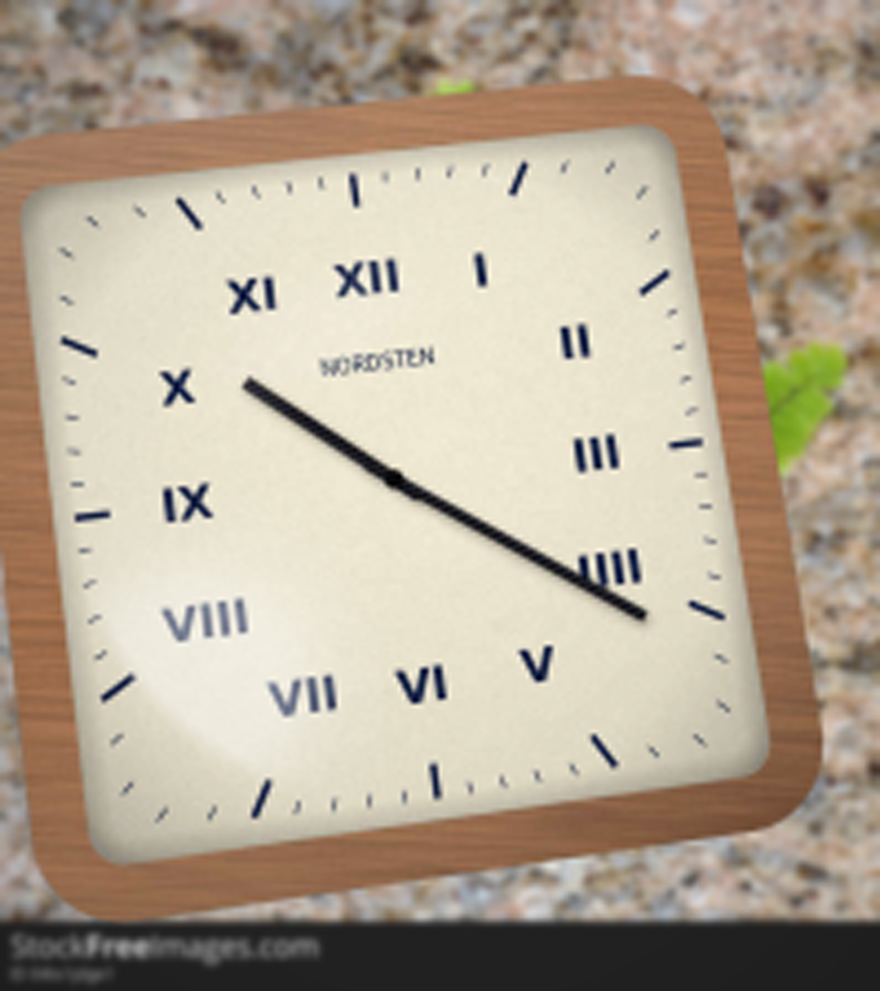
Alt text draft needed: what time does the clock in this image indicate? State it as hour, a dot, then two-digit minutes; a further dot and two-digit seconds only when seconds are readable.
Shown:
10.21
